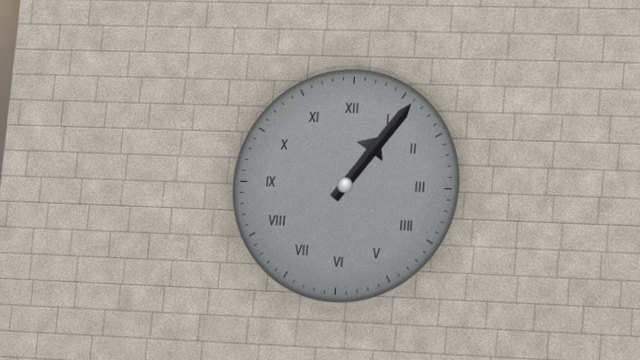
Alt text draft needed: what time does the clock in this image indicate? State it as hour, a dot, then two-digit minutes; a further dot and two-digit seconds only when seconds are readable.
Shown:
1.06
